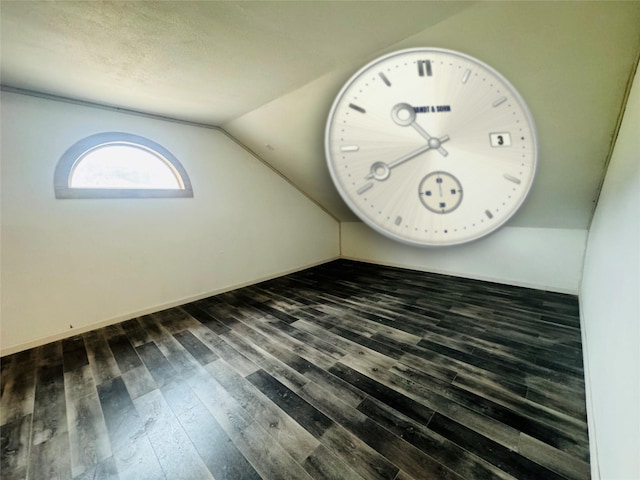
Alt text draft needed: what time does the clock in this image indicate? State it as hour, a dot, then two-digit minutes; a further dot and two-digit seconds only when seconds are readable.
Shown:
10.41
